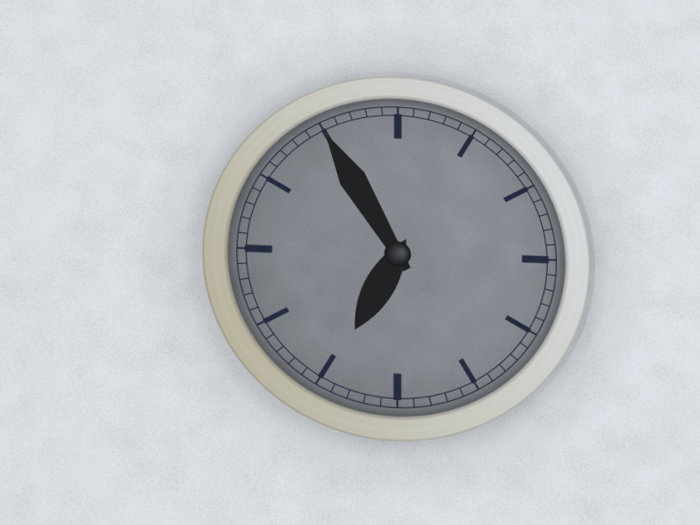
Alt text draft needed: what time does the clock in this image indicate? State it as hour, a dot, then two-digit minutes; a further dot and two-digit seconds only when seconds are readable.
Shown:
6.55
